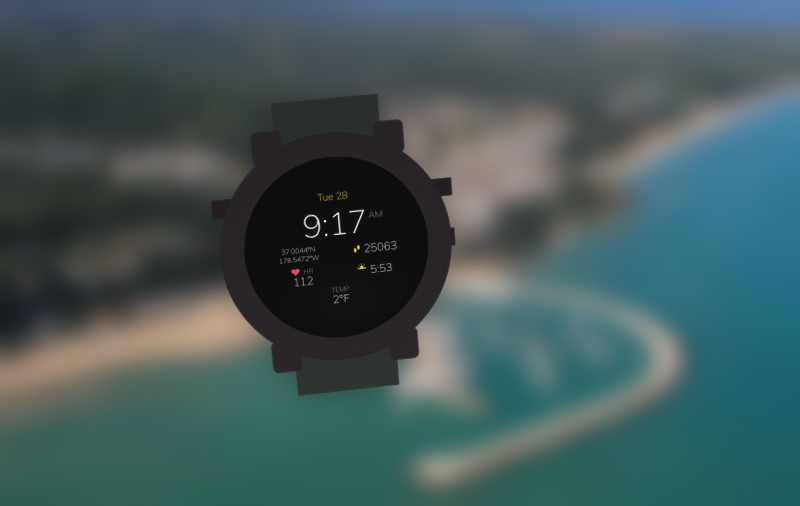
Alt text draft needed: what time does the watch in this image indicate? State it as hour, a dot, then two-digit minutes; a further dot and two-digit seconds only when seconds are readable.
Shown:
9.17
